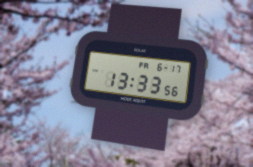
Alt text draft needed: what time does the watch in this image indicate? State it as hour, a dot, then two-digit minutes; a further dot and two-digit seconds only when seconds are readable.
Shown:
13.33.56
